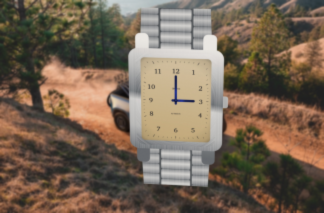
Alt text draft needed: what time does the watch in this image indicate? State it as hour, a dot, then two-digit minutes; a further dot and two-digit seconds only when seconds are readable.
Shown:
3.00
